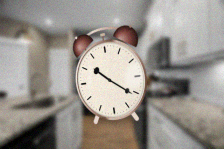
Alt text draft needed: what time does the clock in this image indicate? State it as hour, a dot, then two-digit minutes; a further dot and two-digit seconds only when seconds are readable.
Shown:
10.21
